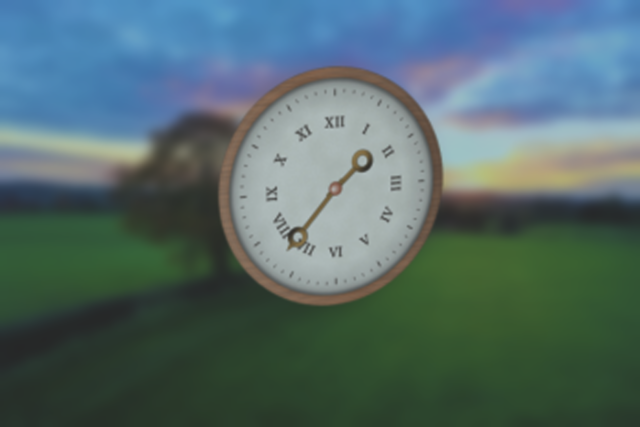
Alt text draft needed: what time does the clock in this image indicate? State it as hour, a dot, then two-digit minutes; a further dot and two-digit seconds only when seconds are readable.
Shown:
1.37
